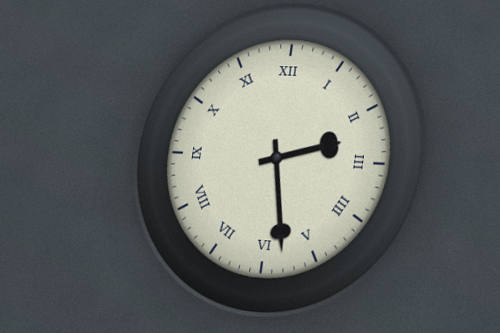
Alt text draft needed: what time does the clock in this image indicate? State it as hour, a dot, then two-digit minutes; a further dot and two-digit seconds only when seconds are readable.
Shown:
2.28
